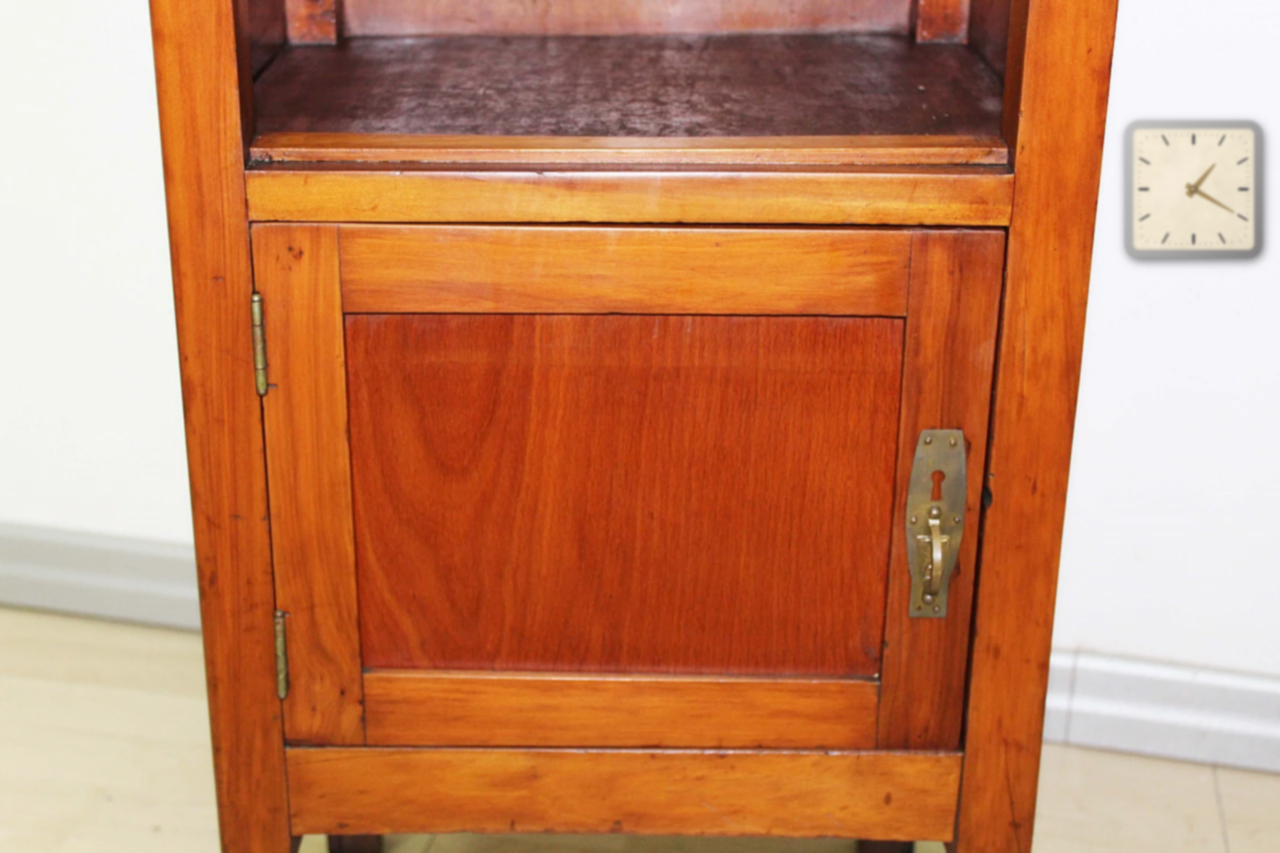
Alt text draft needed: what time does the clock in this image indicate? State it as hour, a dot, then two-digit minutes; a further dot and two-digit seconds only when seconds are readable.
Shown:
1.20
